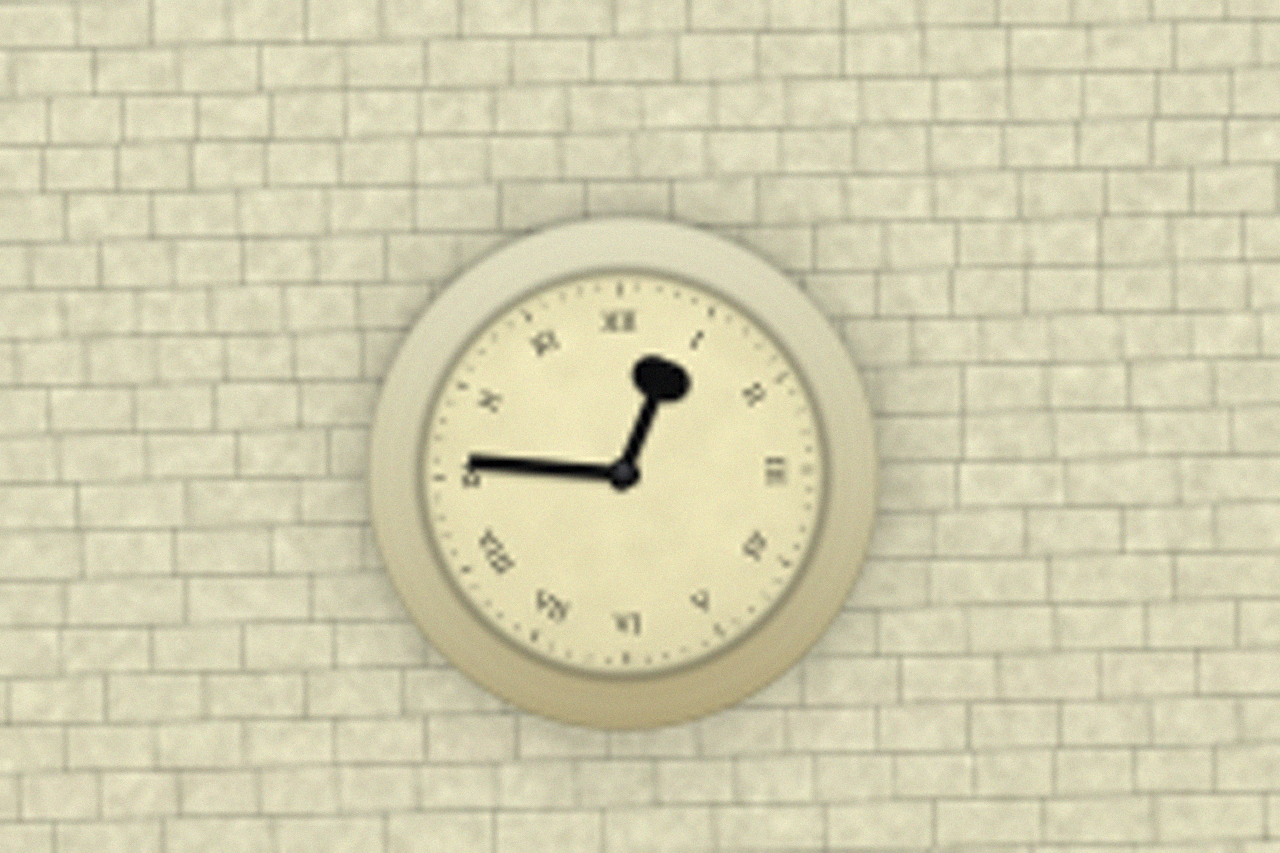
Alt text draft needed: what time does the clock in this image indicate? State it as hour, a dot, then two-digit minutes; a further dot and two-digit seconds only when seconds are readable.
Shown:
12.46
